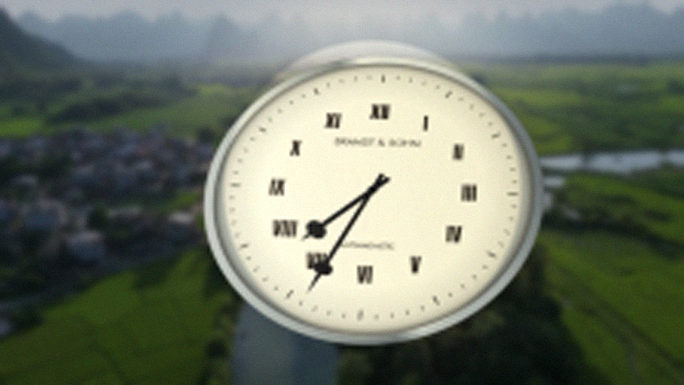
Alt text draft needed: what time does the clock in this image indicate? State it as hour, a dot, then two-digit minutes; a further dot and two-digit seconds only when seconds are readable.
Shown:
7.34
